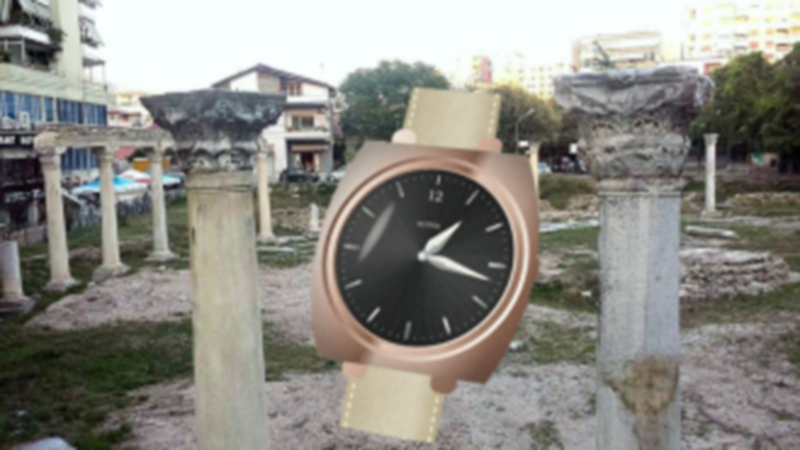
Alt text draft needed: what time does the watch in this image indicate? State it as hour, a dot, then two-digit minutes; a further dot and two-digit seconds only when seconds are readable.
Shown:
1.17
